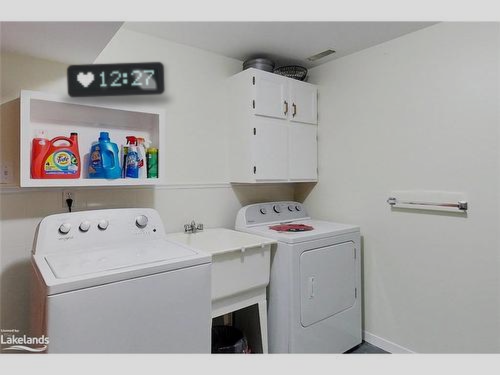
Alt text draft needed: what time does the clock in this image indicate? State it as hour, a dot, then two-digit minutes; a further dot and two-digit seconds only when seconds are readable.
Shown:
12.27
